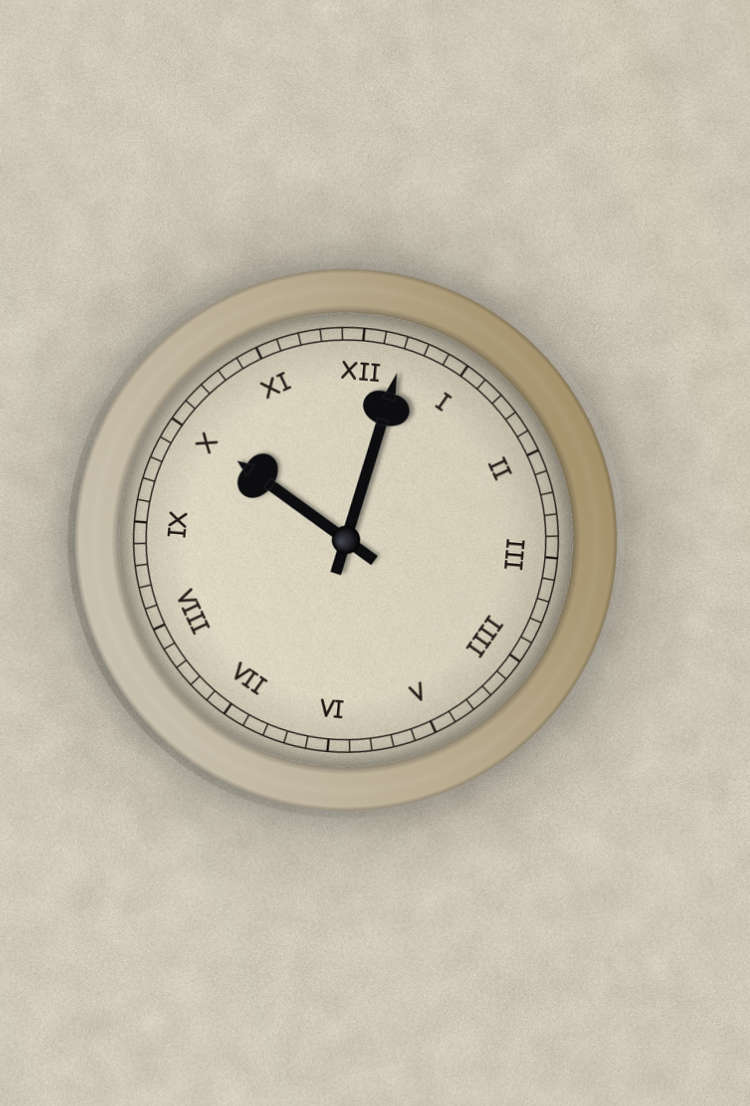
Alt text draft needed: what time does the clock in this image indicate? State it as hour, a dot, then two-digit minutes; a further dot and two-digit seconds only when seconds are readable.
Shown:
10.02
